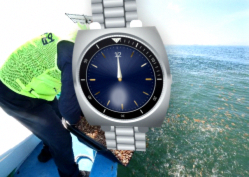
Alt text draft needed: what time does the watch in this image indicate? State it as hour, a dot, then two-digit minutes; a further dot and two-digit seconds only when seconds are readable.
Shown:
12.00
